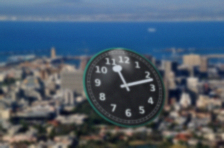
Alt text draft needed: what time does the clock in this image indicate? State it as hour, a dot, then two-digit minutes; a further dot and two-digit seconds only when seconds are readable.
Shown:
11.12
